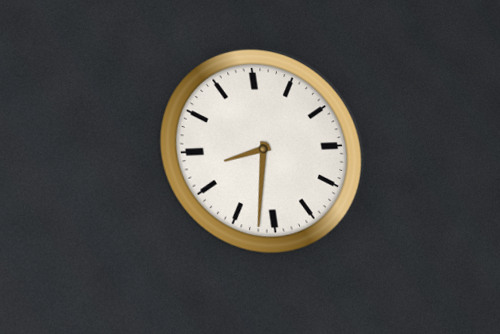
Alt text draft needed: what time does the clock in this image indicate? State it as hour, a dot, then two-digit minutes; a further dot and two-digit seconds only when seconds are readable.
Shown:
8.32
